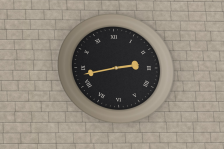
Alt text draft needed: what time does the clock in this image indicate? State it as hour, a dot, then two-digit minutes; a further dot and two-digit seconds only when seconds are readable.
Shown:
2.43
